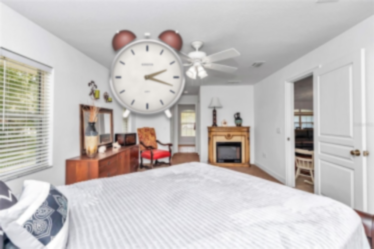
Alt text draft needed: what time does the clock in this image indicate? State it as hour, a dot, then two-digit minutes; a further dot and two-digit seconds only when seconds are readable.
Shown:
2.18
